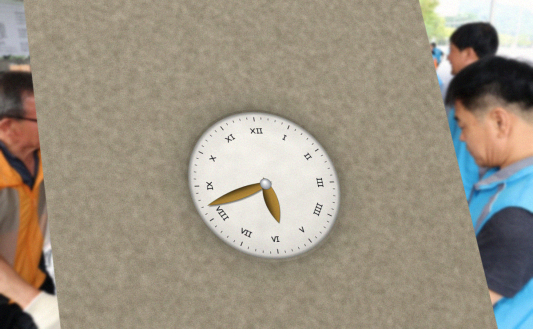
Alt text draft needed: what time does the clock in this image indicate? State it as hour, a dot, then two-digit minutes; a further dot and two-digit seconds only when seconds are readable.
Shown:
5.42
